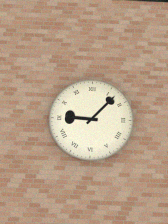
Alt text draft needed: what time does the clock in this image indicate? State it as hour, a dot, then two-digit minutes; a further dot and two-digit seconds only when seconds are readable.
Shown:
9.07
